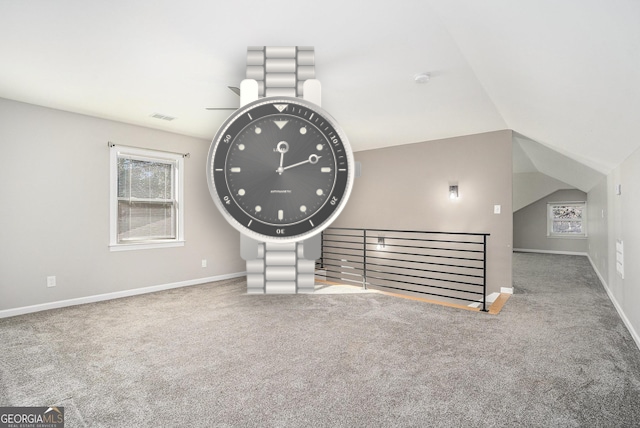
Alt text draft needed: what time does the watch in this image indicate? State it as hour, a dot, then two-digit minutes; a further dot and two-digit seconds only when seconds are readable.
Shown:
12.12
